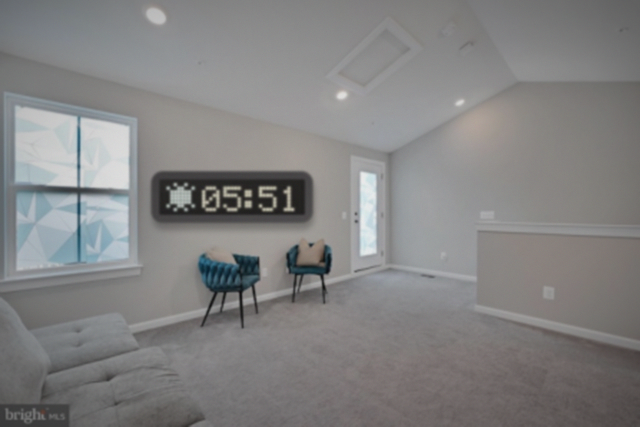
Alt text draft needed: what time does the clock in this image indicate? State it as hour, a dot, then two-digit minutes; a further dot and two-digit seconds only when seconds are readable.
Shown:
5.51
